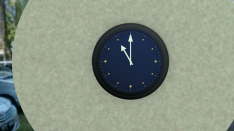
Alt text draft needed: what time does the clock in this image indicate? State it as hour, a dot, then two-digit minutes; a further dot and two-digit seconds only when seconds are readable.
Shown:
11.00
